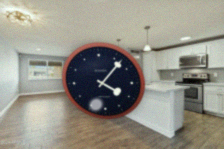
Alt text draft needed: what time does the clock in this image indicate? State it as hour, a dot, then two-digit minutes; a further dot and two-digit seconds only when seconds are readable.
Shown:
4.07
